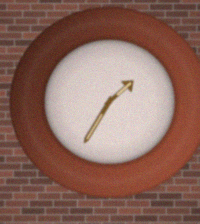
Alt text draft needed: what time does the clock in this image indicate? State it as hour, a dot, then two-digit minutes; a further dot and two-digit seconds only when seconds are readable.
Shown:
1.35
